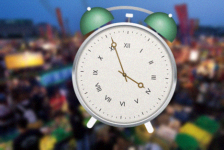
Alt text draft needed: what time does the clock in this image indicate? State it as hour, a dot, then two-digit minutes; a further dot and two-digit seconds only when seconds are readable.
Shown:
3.56
